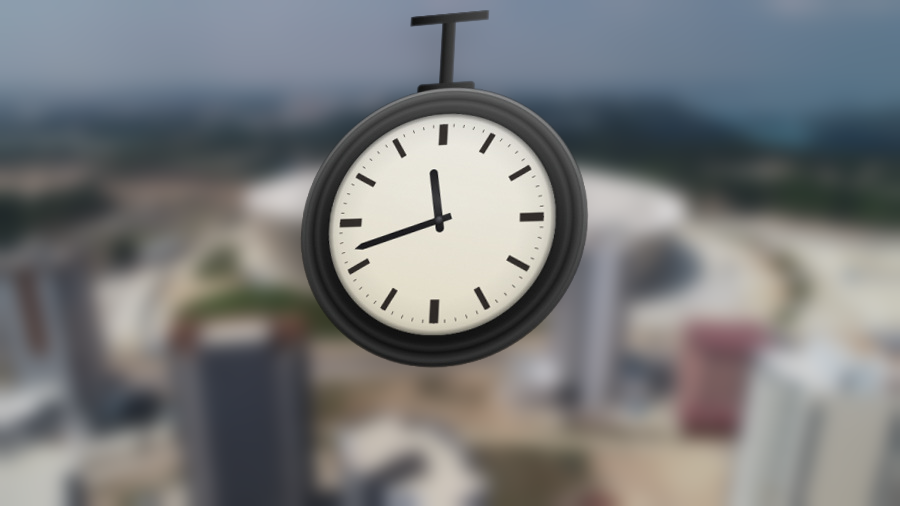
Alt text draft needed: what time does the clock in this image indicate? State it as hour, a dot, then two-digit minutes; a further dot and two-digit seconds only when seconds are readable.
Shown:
11.42
